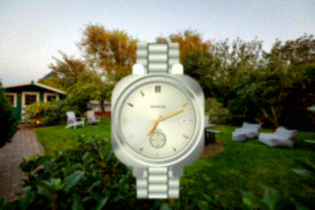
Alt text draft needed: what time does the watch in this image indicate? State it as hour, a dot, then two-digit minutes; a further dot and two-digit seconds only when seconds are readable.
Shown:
7.11
